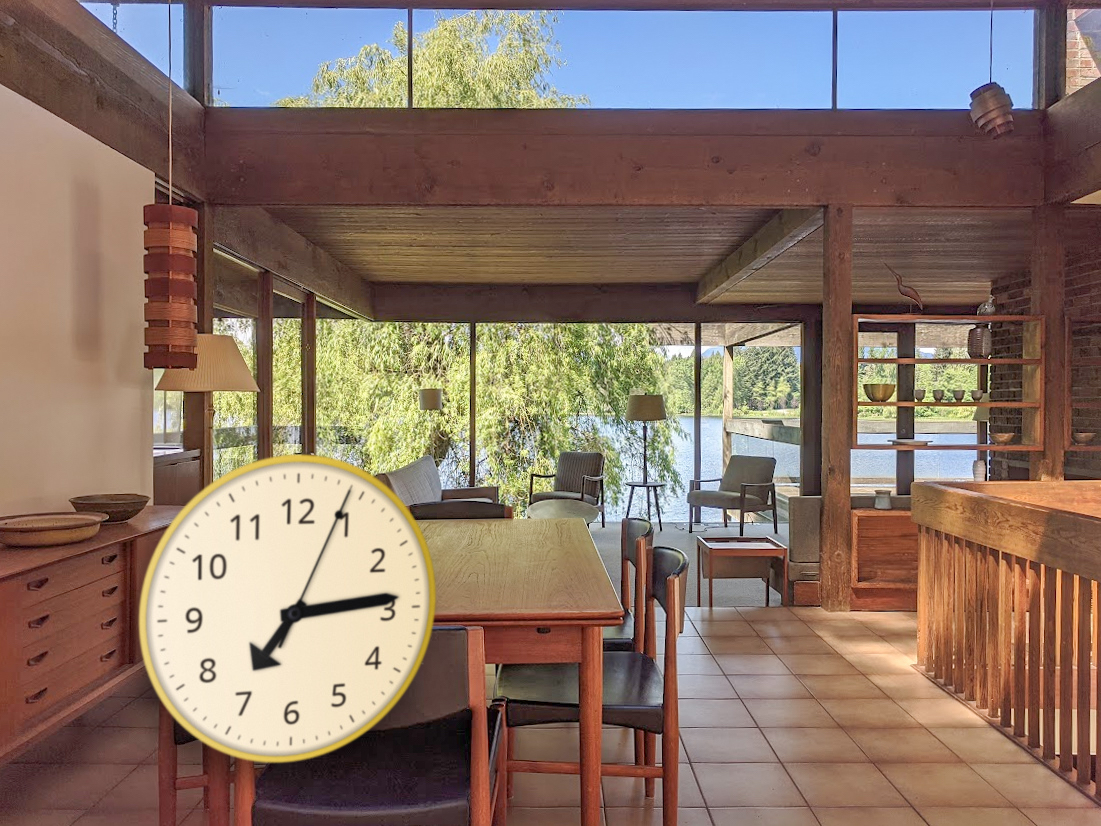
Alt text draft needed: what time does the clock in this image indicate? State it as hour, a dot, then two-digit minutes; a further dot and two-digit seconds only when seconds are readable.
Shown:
7.14.04
